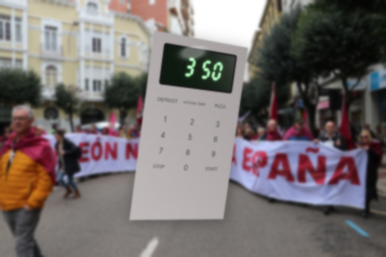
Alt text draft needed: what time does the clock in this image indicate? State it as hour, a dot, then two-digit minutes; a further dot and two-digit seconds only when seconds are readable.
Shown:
3.50
